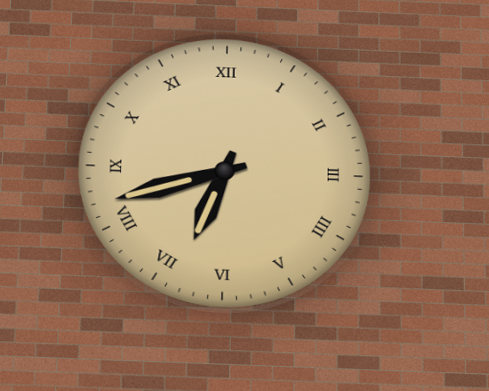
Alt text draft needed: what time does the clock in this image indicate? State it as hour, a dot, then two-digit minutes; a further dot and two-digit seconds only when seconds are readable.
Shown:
6.42
